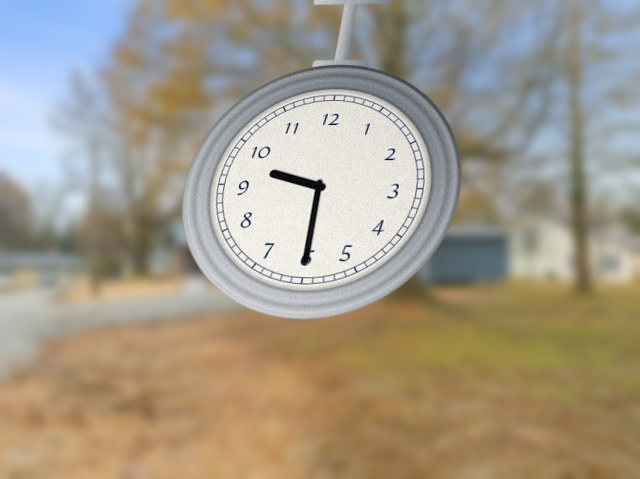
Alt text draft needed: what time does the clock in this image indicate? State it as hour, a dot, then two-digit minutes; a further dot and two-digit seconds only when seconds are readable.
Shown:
9.30
